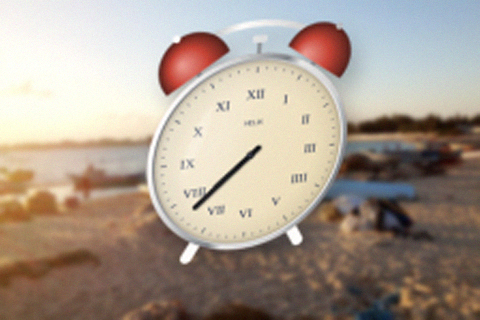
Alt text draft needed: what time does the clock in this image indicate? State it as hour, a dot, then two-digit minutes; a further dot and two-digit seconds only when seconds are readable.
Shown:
7.38
